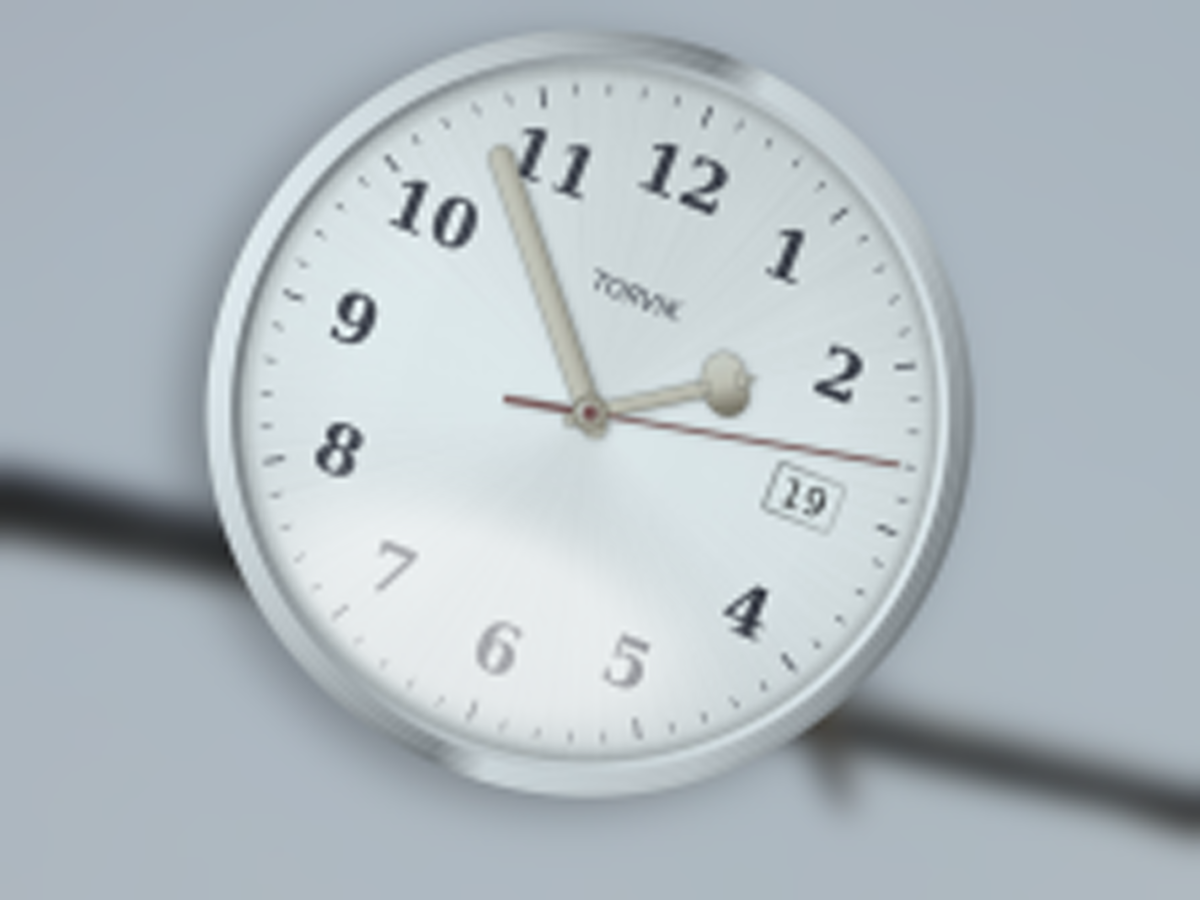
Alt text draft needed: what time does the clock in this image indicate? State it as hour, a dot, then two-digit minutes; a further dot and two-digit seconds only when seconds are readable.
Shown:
1.53.13
